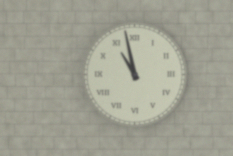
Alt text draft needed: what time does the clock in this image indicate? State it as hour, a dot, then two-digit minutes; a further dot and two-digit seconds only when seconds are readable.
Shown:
10.58
